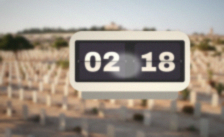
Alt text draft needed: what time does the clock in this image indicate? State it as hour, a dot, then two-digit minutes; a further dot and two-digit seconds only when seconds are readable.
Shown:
2.18
